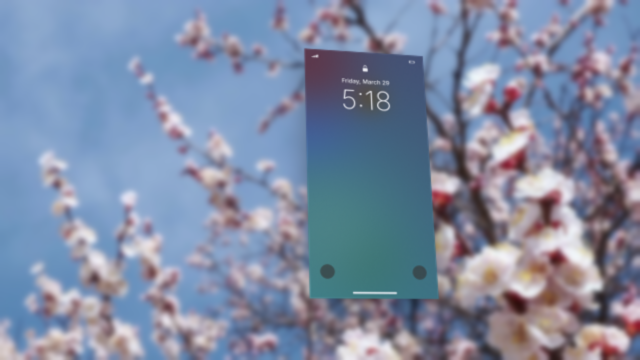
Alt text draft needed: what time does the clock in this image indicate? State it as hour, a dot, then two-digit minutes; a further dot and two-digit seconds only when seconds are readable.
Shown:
5.18
